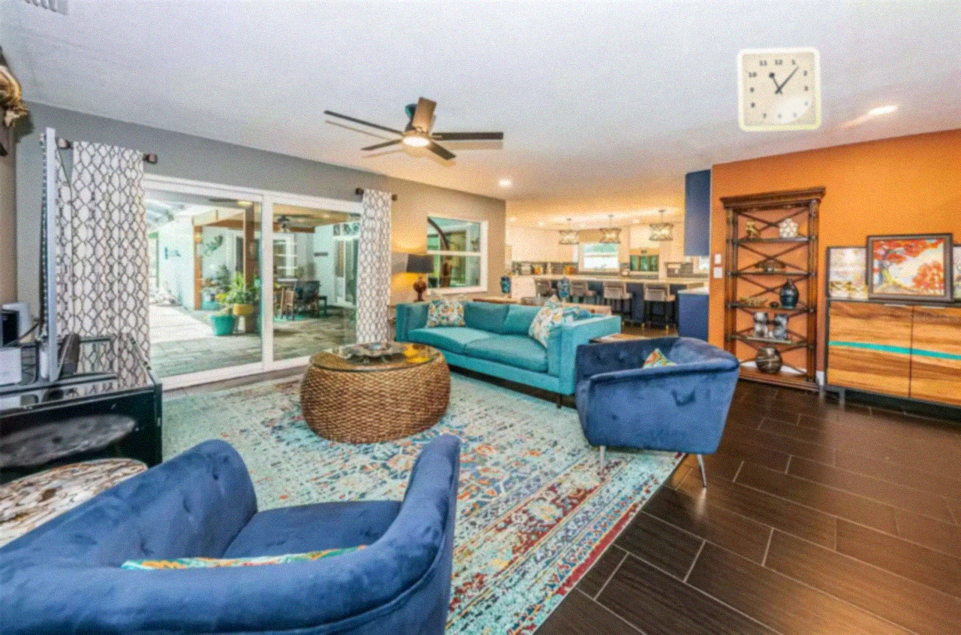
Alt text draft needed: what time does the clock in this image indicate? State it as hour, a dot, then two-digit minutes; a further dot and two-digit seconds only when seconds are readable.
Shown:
11.07
